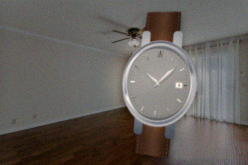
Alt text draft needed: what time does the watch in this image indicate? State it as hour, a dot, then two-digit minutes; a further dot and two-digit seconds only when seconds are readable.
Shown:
10.08
